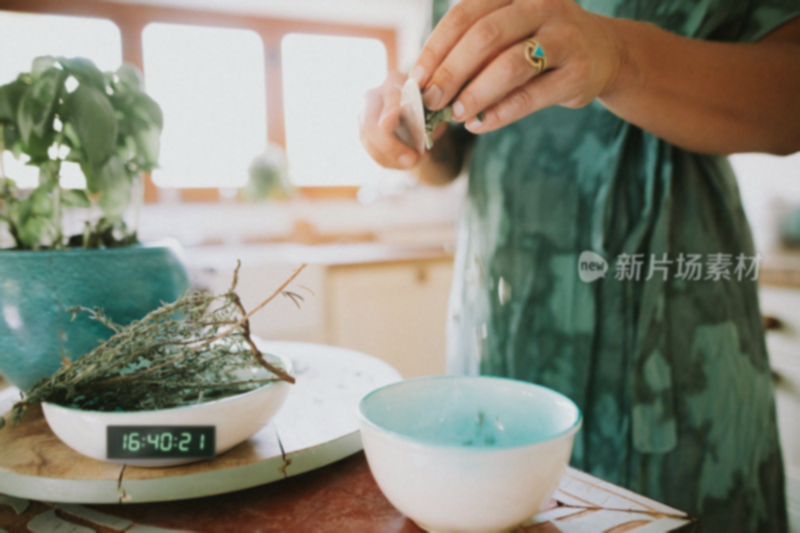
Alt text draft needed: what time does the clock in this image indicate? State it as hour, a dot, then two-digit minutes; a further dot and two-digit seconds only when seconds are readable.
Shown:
16.40.21
